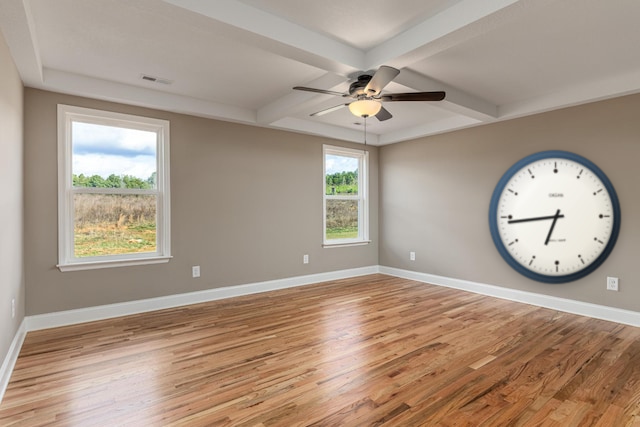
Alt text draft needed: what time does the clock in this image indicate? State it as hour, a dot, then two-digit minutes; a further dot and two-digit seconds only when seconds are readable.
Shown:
6.44
